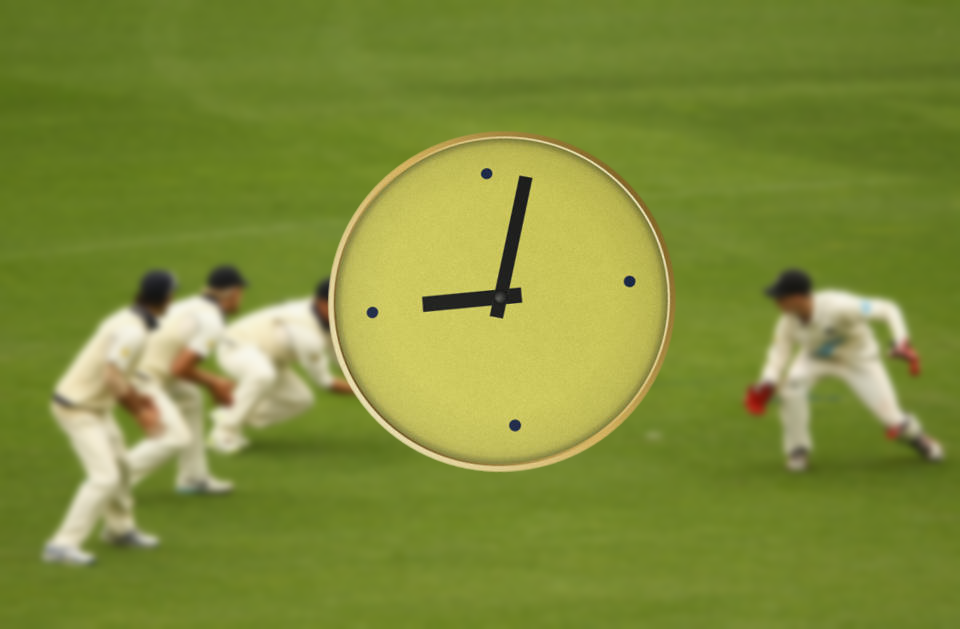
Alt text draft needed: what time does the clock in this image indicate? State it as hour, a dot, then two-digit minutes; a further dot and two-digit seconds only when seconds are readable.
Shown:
9.03
